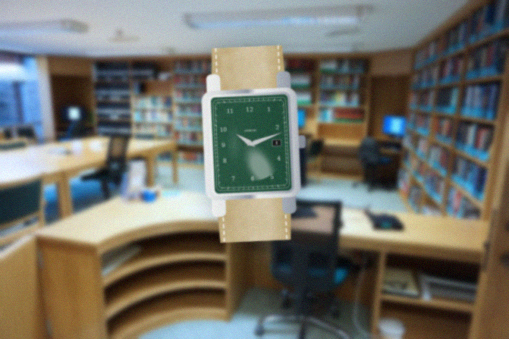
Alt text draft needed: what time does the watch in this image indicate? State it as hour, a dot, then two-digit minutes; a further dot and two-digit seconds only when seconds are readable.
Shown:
10.12
